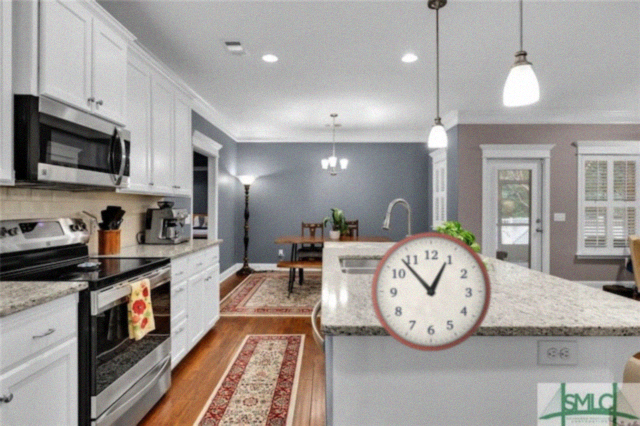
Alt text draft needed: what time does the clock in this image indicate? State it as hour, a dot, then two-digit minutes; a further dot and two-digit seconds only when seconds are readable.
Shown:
12.53
